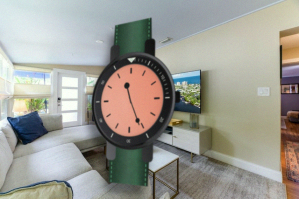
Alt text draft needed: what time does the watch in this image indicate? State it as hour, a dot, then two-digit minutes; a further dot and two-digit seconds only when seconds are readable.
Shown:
11.26
